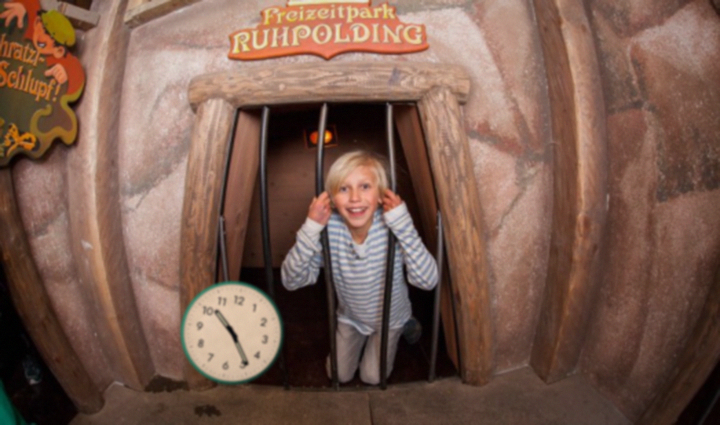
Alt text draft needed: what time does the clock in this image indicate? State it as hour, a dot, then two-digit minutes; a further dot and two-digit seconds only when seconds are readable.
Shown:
10.24
